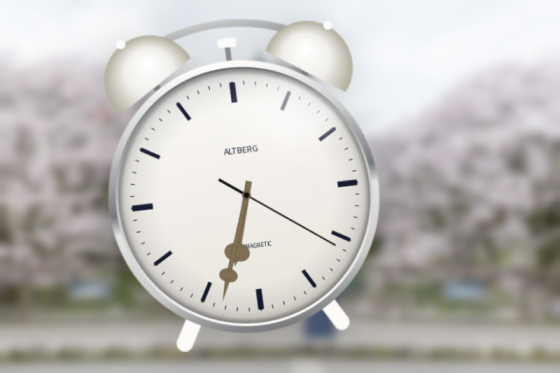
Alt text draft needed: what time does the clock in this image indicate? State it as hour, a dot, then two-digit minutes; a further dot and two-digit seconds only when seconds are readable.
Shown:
6.33.21
